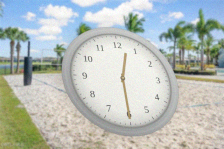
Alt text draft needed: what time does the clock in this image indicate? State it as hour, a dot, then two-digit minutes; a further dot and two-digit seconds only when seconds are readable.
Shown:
12.30
